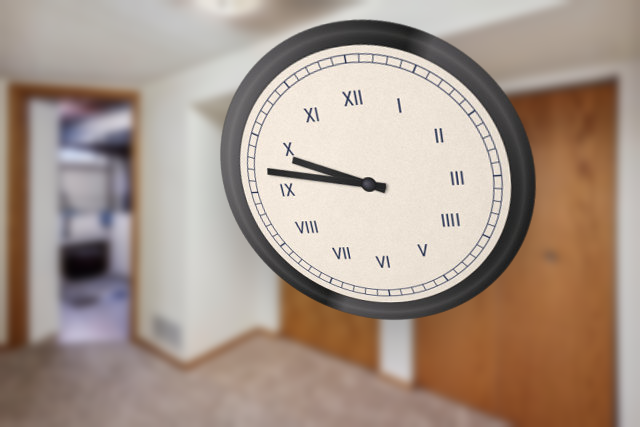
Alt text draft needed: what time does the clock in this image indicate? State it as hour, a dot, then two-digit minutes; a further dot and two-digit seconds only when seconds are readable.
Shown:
9.47
